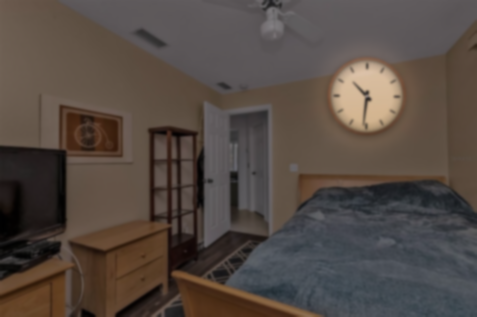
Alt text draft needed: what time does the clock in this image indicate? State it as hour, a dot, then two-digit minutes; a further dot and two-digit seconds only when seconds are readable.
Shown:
10.31
